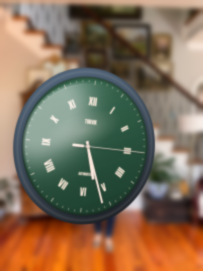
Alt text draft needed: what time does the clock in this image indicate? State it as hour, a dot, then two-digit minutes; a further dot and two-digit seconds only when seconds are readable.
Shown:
5.26.15
